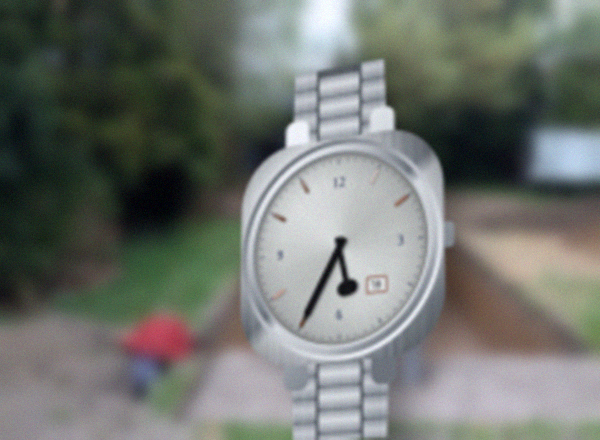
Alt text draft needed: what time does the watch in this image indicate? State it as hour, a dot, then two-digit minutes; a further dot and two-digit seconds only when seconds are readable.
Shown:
5.35
